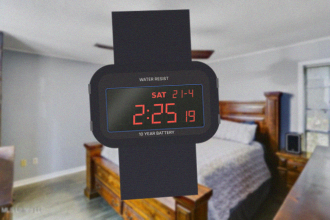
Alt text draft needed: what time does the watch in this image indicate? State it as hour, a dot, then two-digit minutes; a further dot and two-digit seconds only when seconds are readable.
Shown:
2.25.19
